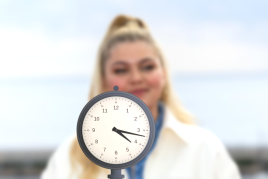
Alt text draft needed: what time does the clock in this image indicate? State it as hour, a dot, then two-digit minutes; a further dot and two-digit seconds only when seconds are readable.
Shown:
4.17
